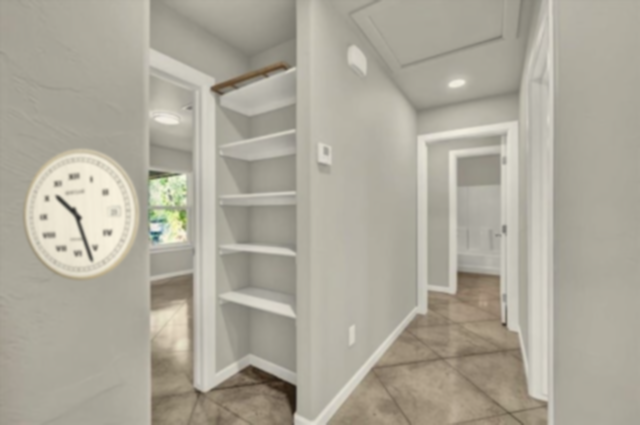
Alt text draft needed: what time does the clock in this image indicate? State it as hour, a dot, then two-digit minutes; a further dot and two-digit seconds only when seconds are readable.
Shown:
10.27
